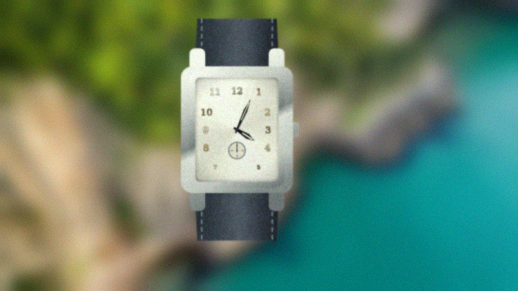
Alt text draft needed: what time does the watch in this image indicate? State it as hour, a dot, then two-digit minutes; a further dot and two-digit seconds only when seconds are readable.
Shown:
4.04
